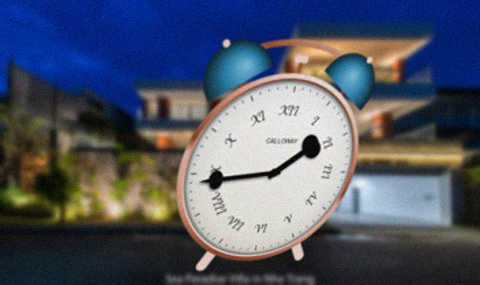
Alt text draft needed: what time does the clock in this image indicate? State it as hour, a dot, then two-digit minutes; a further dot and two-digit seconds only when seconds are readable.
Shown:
1.44
